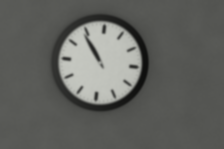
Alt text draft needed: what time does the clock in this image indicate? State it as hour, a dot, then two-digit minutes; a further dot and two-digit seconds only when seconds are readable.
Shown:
10.54
